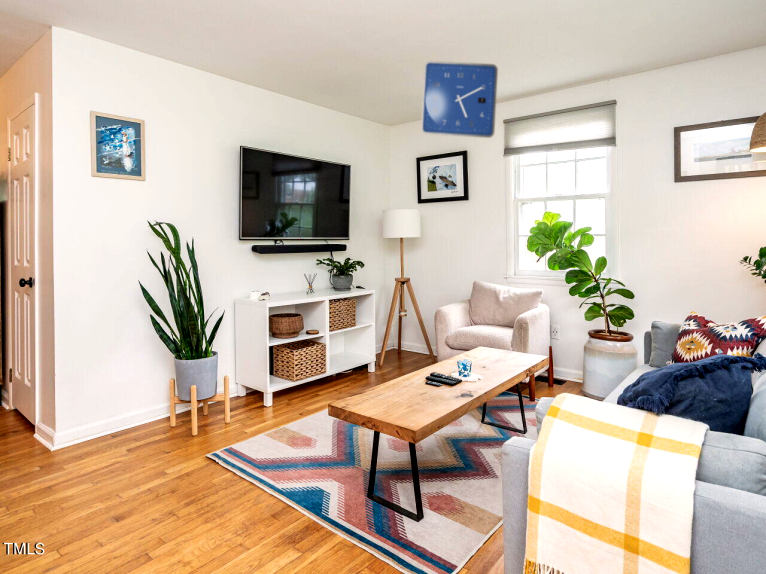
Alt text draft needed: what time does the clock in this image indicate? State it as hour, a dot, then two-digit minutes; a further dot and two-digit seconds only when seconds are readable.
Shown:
5.10
